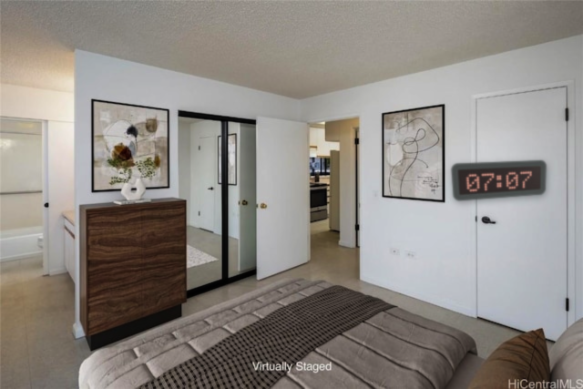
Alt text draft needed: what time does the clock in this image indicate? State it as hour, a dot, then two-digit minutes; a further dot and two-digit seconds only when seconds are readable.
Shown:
7.07
